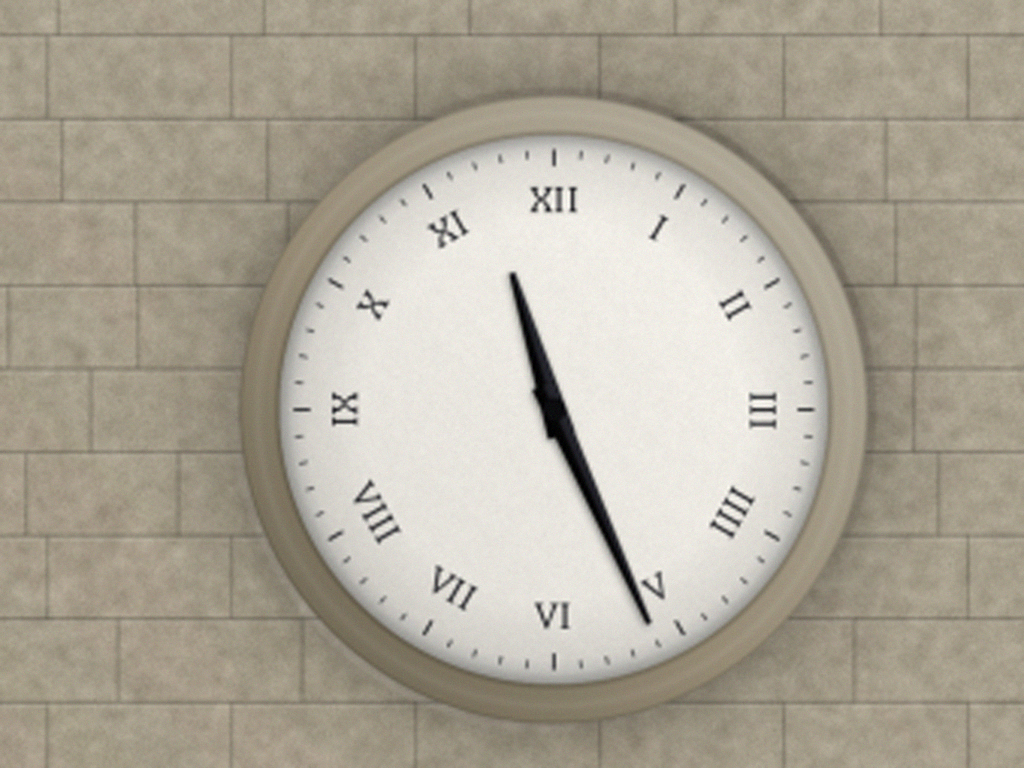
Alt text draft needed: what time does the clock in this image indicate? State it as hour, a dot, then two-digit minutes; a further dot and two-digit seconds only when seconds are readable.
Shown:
11.26
